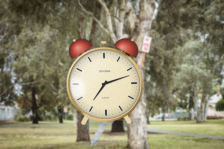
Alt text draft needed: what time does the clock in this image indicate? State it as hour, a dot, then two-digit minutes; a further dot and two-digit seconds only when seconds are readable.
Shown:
7.12
